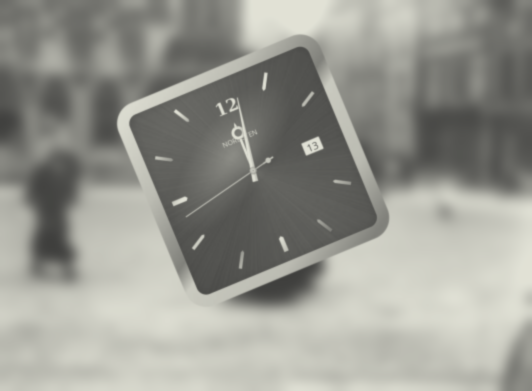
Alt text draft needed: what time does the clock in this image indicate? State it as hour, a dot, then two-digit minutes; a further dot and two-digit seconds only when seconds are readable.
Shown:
12.01.43
